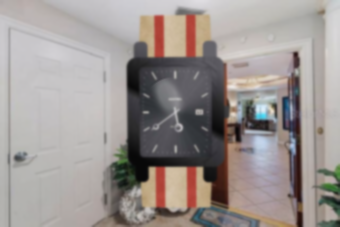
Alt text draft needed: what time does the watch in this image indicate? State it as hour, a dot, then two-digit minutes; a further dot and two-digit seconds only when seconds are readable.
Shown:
5.39
